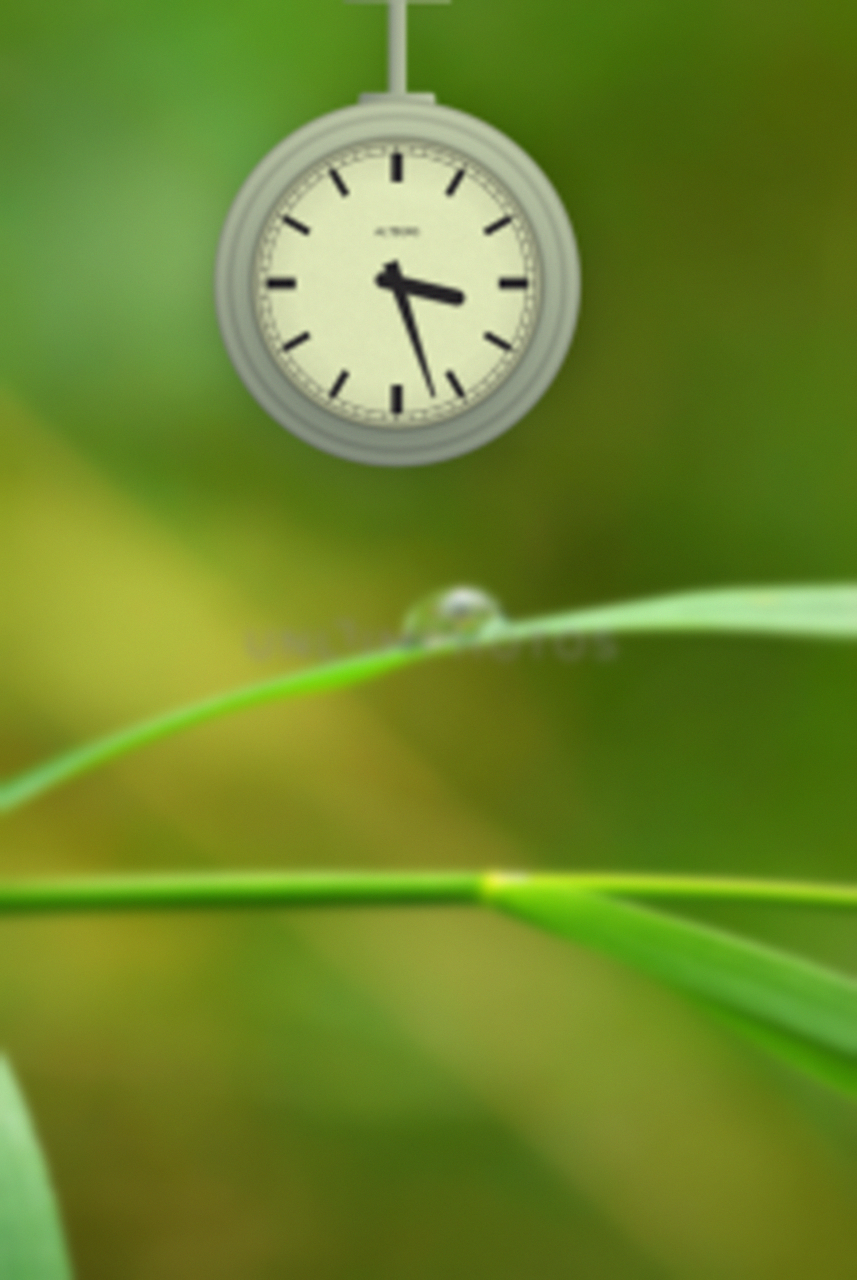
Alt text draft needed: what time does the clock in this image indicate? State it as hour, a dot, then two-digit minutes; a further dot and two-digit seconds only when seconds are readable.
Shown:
3.27
